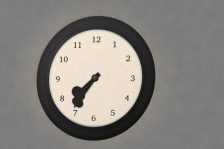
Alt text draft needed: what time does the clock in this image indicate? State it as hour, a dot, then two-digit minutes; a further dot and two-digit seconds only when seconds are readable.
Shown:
7.36
